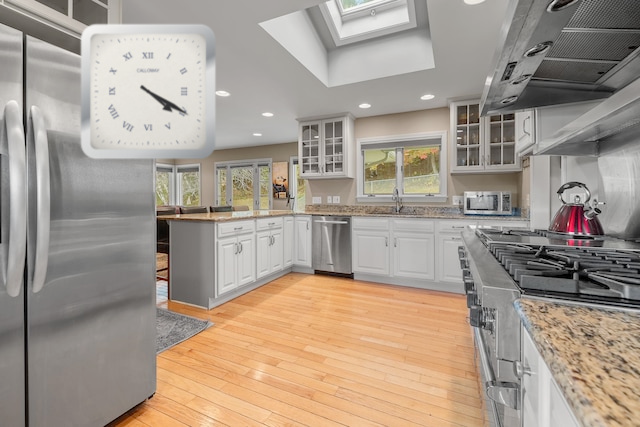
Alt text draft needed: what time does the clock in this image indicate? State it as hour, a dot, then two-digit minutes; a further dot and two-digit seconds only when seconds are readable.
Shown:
4.20
